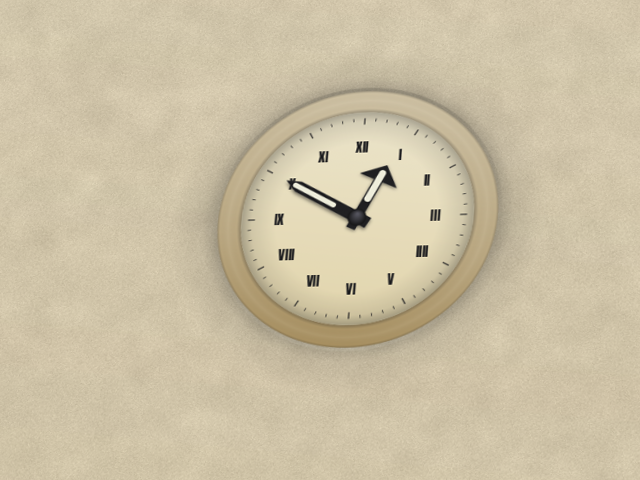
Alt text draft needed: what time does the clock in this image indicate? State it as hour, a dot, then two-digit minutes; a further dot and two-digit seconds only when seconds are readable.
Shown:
12.50
